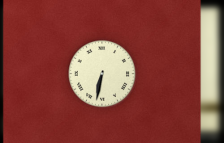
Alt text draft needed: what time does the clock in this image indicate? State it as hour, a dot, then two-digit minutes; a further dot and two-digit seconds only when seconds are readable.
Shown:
6.32
